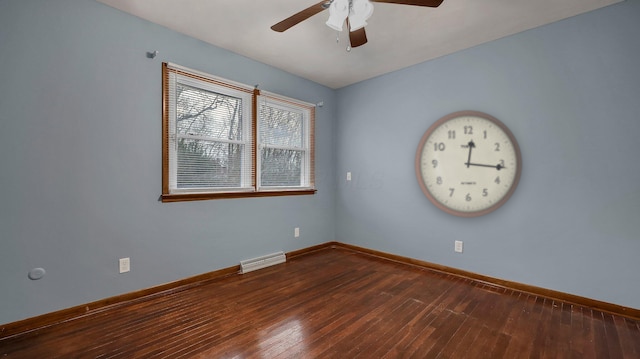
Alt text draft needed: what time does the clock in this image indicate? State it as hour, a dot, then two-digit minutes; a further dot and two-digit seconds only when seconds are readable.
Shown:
12.16
